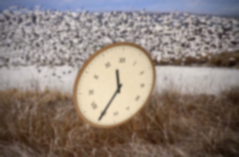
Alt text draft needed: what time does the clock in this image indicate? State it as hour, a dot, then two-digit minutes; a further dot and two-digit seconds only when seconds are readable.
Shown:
11.35
